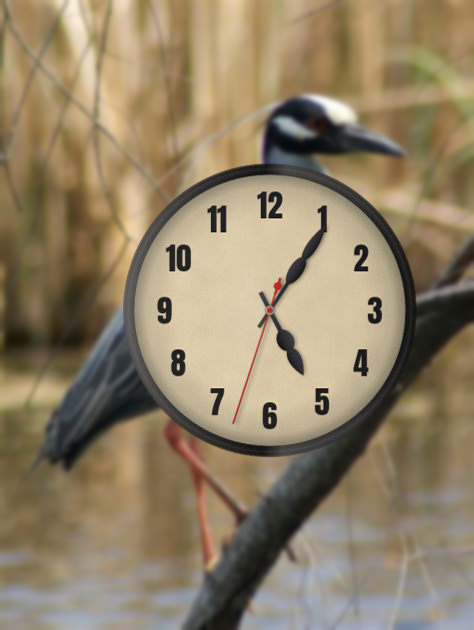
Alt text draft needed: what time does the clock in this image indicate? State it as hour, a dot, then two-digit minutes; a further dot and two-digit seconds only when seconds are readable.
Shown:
5.05.33
